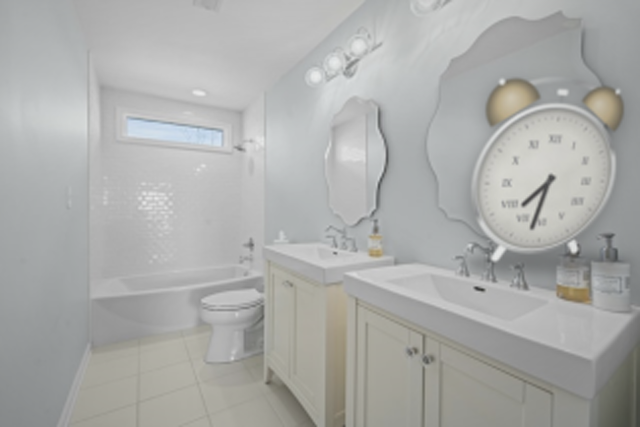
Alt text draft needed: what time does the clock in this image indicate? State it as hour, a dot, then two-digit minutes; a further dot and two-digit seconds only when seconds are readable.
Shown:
7.32
